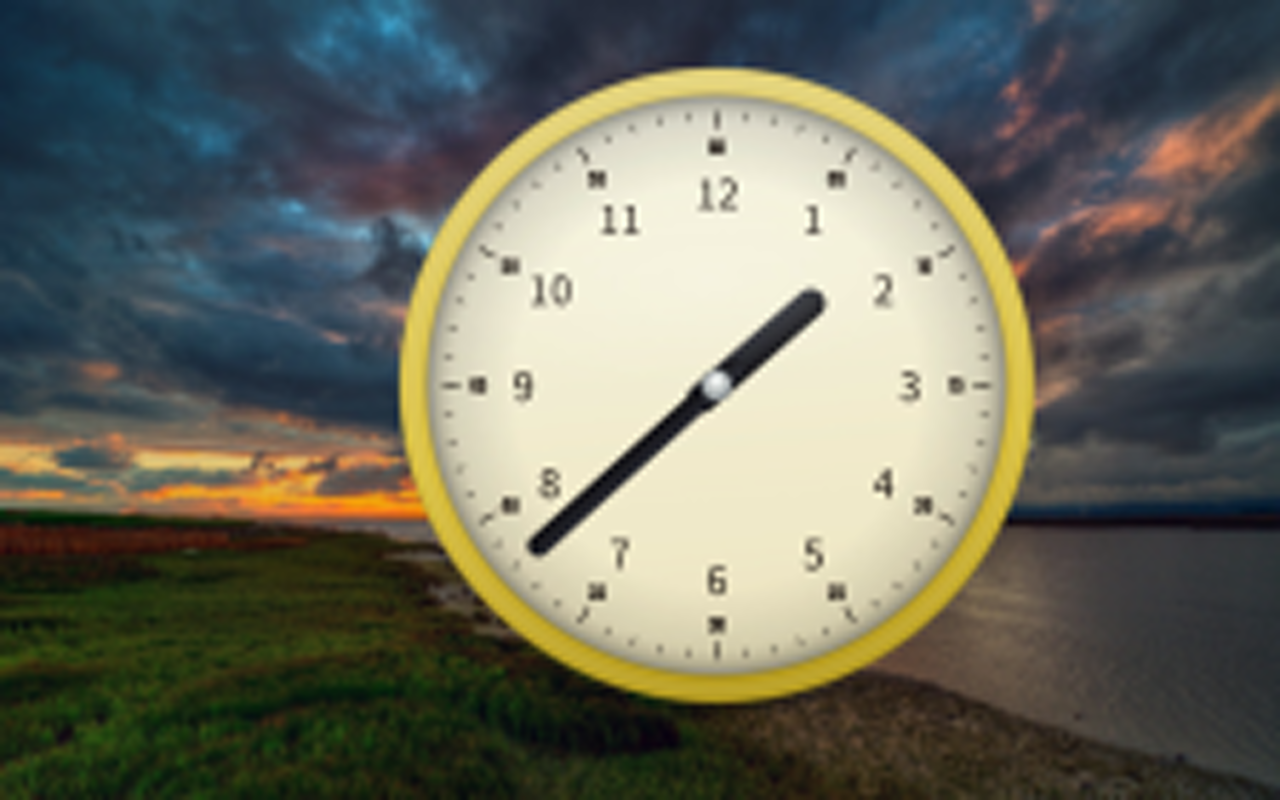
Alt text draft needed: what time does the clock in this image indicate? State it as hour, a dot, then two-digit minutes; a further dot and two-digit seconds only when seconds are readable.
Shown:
1.38
